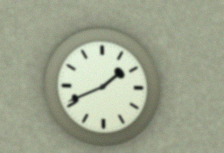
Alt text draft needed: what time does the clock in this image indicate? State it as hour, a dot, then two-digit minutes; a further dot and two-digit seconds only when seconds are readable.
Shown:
1.41
